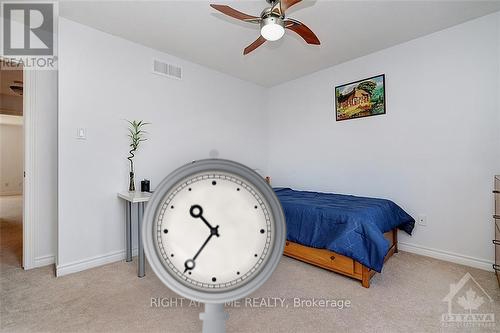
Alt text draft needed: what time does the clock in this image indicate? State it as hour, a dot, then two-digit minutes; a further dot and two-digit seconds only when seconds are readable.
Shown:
10.36
